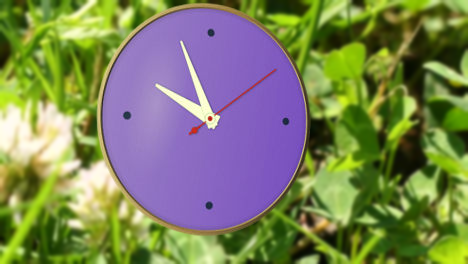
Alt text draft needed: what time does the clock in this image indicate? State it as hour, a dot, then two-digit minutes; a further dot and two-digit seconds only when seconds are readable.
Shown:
9.56.09
